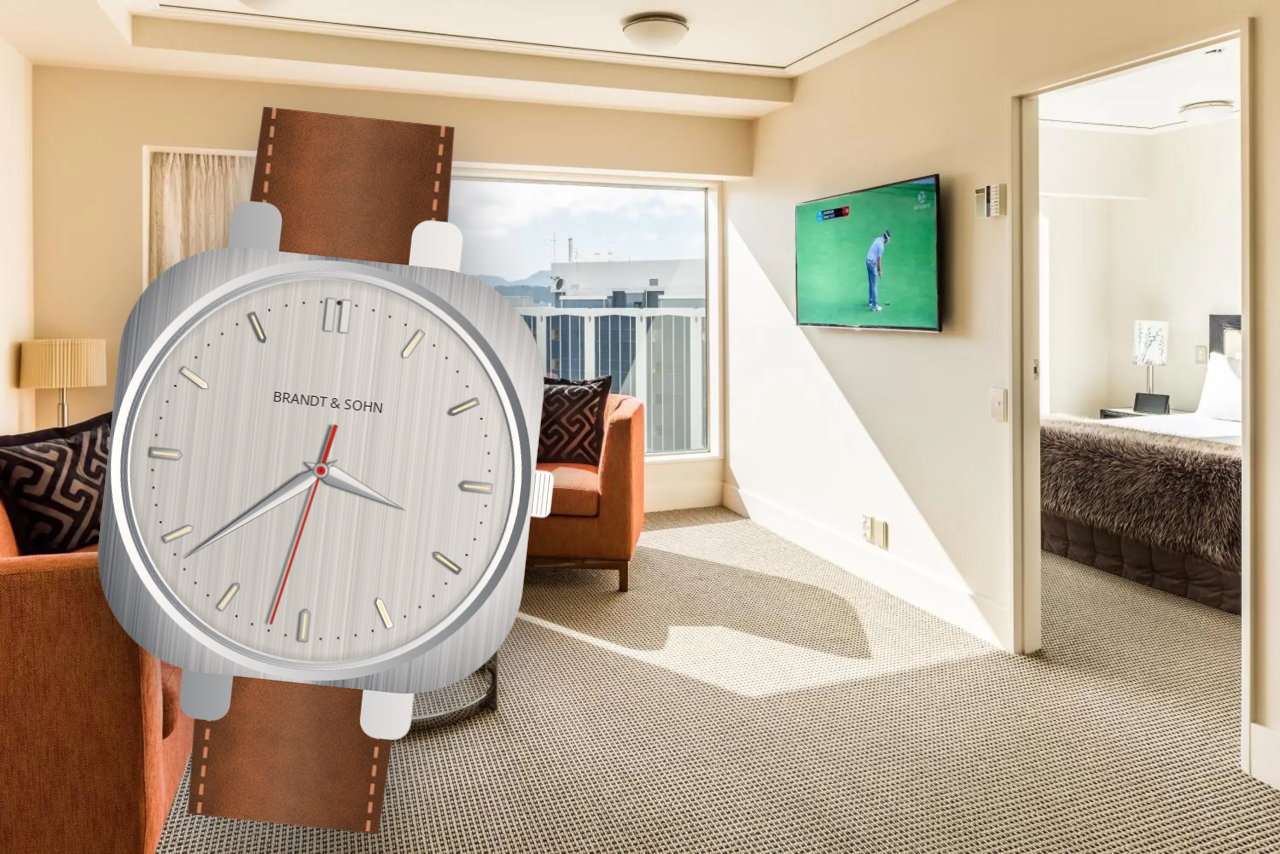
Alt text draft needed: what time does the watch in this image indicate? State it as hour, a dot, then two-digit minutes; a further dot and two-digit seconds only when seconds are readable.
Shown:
3.38.32
